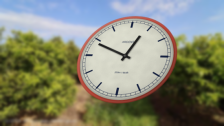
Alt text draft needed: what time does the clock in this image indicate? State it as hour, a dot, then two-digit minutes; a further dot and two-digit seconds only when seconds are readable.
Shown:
12.49
